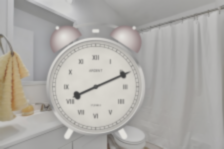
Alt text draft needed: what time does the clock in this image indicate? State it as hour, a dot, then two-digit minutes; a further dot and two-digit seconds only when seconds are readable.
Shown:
8.11
